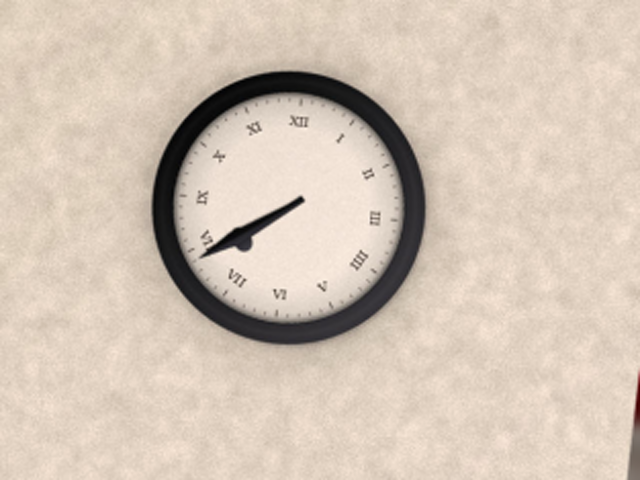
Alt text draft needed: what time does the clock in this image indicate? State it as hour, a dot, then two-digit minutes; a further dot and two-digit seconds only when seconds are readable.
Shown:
7.39
